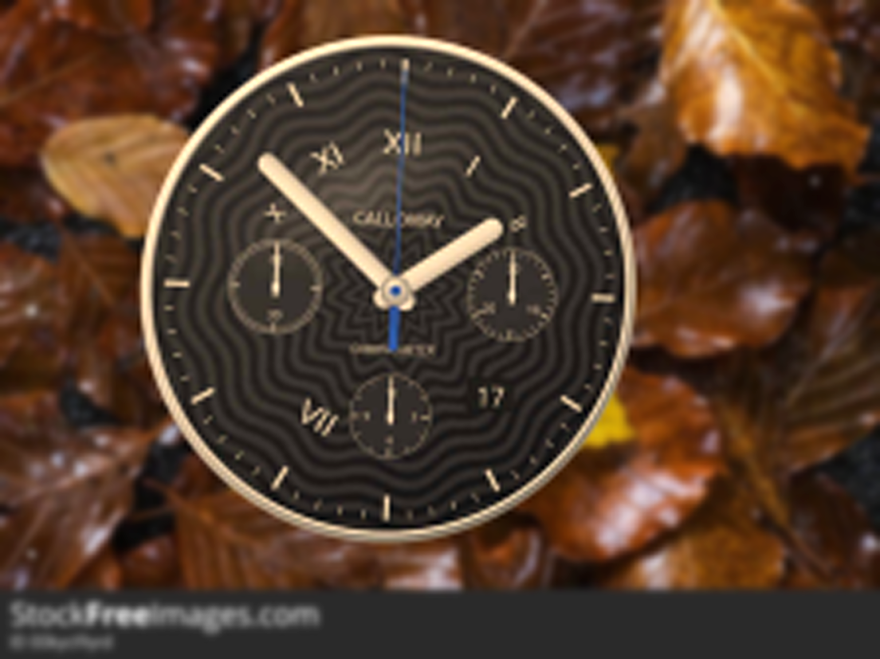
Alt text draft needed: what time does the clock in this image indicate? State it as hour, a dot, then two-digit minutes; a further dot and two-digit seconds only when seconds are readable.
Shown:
1.52
